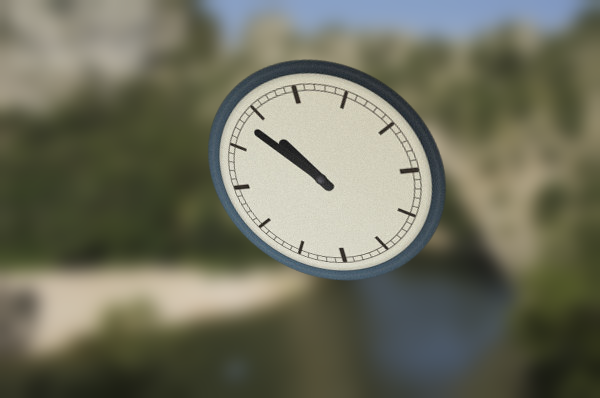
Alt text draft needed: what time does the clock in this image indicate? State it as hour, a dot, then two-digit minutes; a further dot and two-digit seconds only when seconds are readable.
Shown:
10.53
